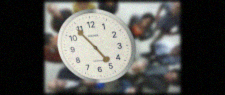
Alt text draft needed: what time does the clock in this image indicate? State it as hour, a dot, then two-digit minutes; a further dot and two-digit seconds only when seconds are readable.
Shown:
4.54
